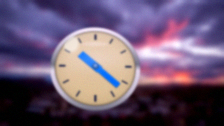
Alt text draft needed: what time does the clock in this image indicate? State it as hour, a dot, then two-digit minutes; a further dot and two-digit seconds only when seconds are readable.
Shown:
10.22
